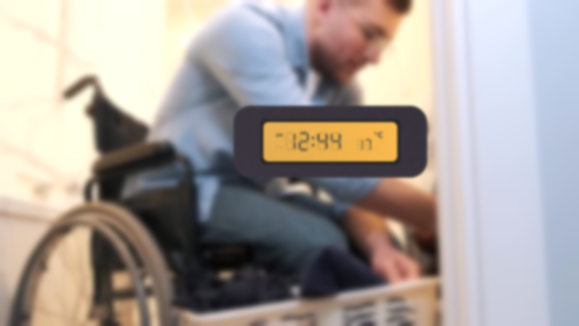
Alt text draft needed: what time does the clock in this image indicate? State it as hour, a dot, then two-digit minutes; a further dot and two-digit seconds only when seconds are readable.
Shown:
12.44
